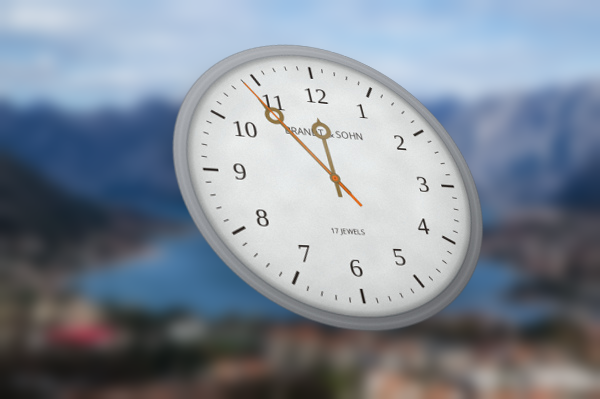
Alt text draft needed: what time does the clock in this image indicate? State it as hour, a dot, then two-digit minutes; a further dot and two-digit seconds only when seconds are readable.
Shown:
11.53.54
